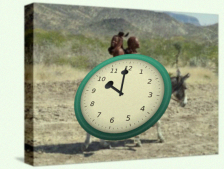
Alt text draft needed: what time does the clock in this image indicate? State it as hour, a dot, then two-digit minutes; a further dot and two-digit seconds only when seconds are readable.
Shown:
9.59
